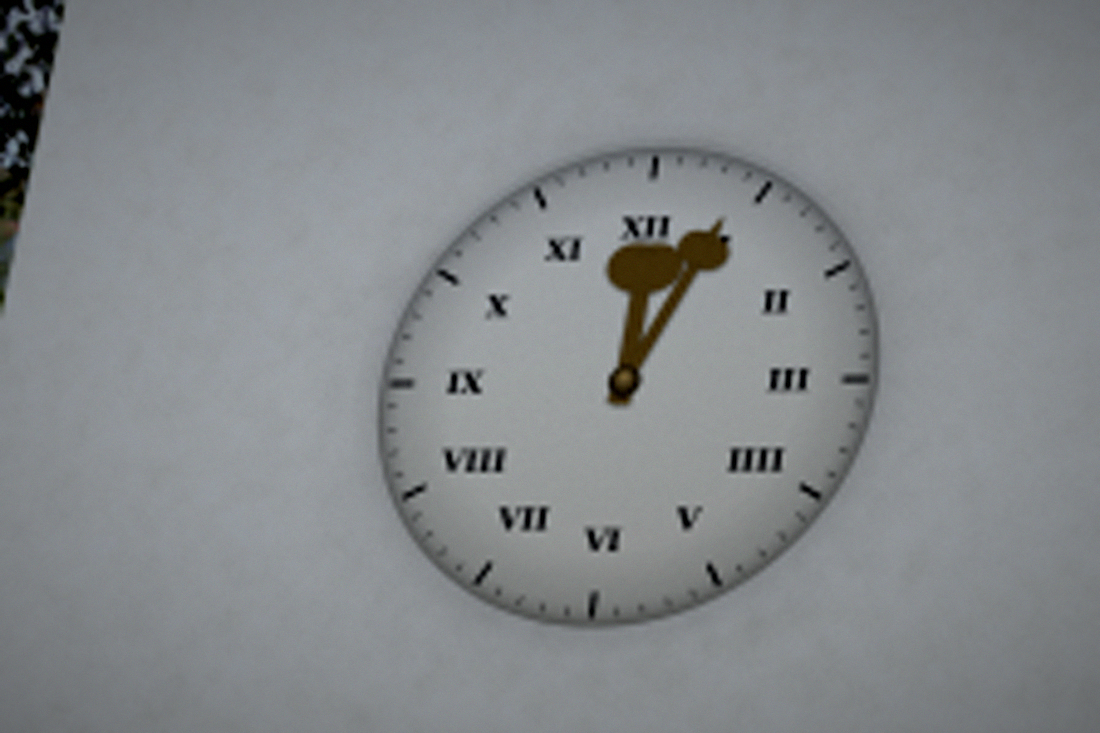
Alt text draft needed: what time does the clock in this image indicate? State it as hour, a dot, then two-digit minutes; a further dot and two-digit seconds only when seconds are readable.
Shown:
12.04
